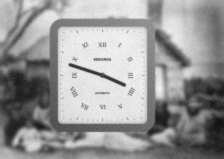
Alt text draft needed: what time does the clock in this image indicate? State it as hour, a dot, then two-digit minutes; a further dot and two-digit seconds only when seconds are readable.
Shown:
3.48
